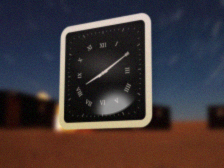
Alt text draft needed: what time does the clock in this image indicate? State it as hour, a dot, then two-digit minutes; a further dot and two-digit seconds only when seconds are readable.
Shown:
8.10
